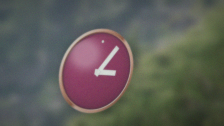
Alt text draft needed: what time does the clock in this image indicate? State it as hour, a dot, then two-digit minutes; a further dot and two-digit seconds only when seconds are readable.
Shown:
3.06
